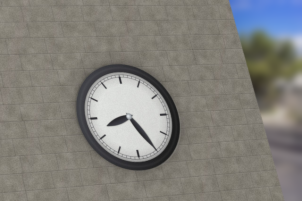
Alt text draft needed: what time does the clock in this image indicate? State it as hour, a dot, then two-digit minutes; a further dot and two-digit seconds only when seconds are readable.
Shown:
8.25
